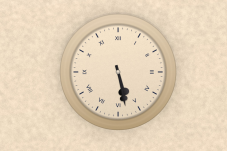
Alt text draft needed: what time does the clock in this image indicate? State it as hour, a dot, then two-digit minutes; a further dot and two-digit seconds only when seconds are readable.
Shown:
5.28
